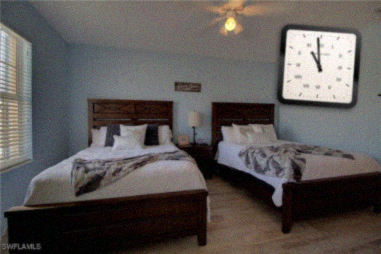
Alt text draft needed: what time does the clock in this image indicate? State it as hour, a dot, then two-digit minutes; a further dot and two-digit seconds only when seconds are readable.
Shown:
10.59
